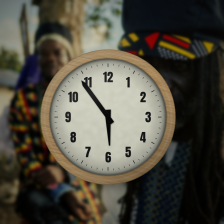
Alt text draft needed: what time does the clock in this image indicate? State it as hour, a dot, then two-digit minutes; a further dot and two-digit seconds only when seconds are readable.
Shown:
5.54
